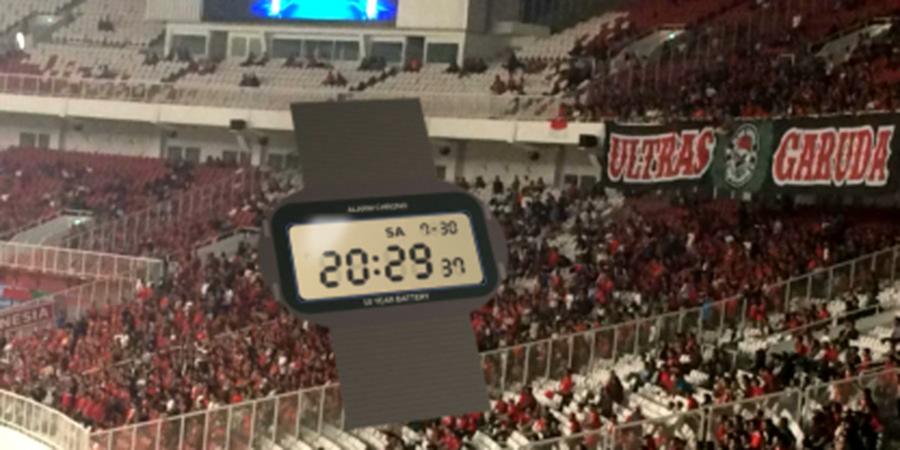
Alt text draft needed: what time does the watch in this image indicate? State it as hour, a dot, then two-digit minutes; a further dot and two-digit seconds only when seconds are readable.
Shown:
20.29.37
